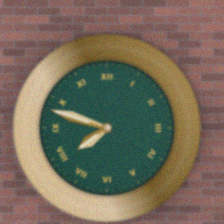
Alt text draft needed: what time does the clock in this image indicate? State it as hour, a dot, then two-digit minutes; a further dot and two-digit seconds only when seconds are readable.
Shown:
7.48
